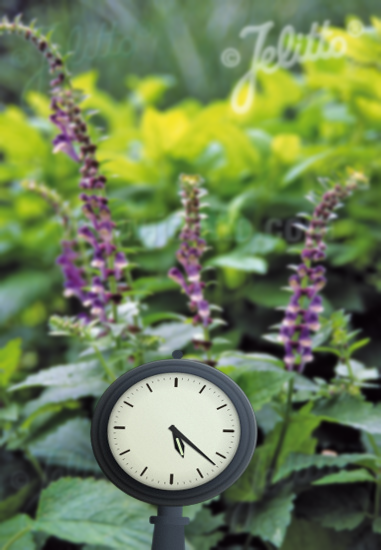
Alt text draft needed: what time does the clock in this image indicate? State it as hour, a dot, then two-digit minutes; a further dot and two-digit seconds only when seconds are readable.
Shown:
5.22
